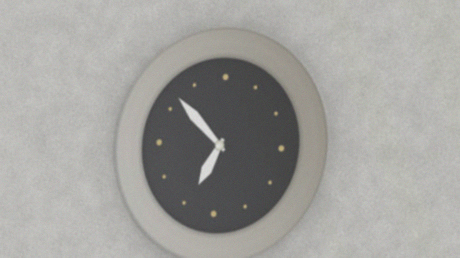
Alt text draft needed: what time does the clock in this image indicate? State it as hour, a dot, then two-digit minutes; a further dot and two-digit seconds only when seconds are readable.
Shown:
6.52
